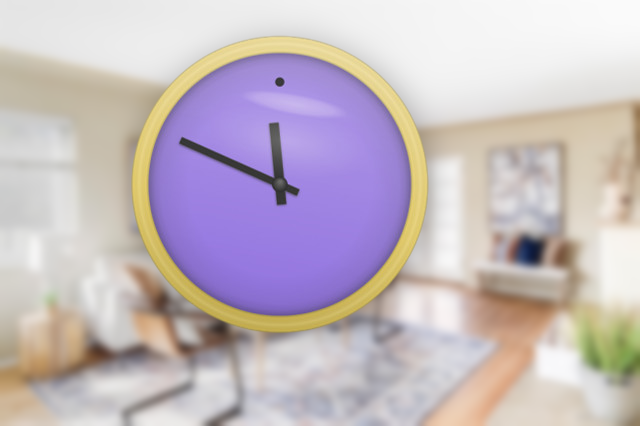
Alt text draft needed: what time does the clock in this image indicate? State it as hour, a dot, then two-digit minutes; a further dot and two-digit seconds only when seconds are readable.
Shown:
11.49
